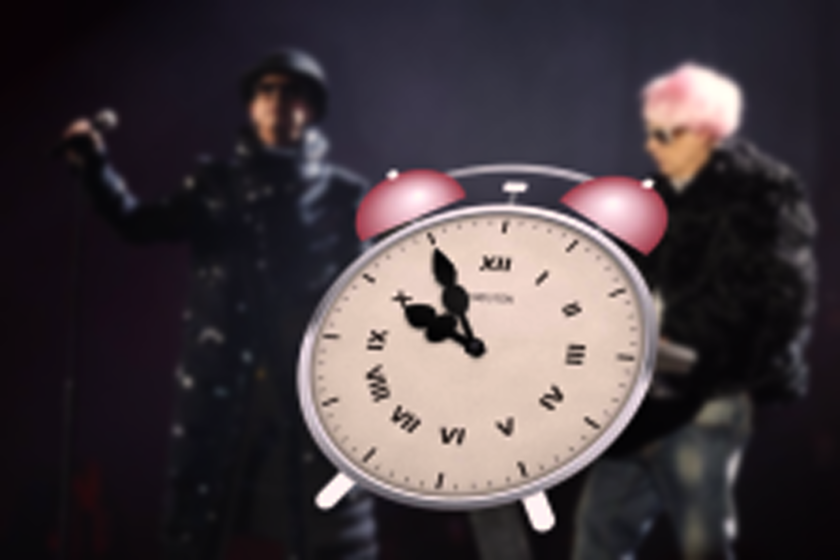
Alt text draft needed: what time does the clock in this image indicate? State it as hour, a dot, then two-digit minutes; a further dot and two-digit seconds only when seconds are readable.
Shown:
9.55
